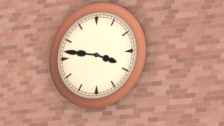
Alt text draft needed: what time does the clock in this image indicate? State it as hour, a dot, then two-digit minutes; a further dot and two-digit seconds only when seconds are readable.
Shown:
3.47
